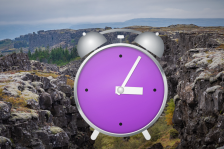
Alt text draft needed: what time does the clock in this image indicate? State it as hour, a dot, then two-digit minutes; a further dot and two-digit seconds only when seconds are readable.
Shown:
3.05
